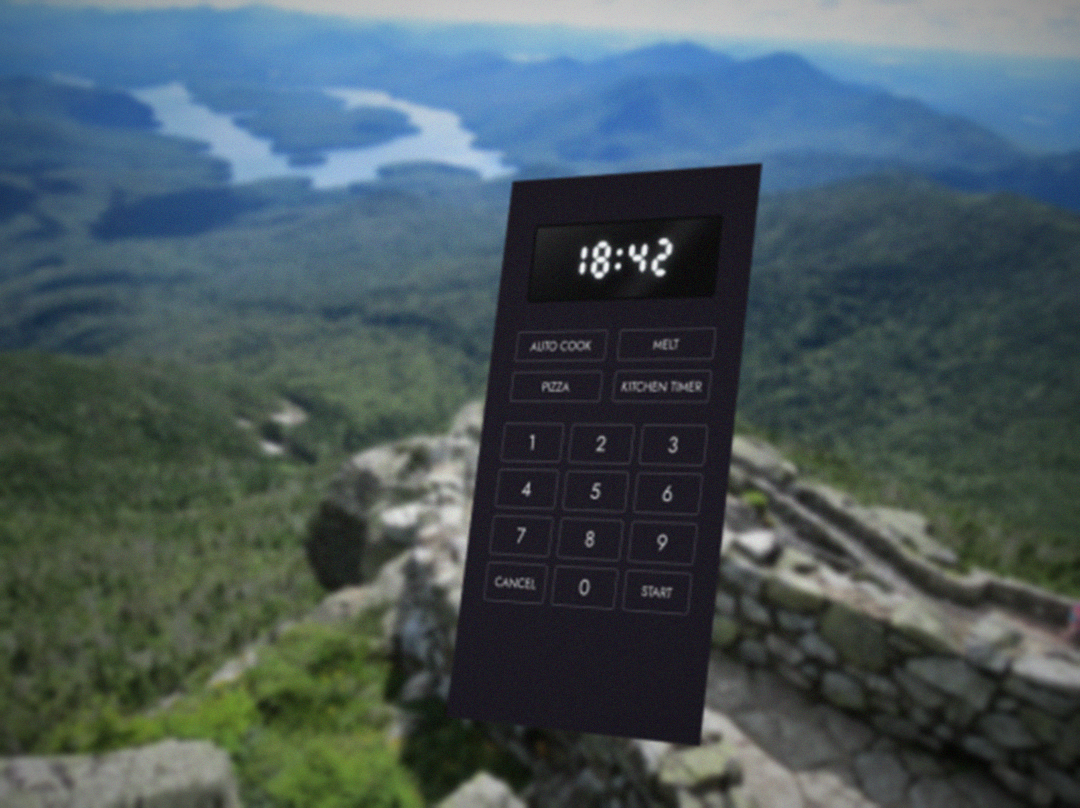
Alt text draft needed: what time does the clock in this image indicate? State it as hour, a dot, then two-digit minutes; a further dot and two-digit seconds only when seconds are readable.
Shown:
18.42
